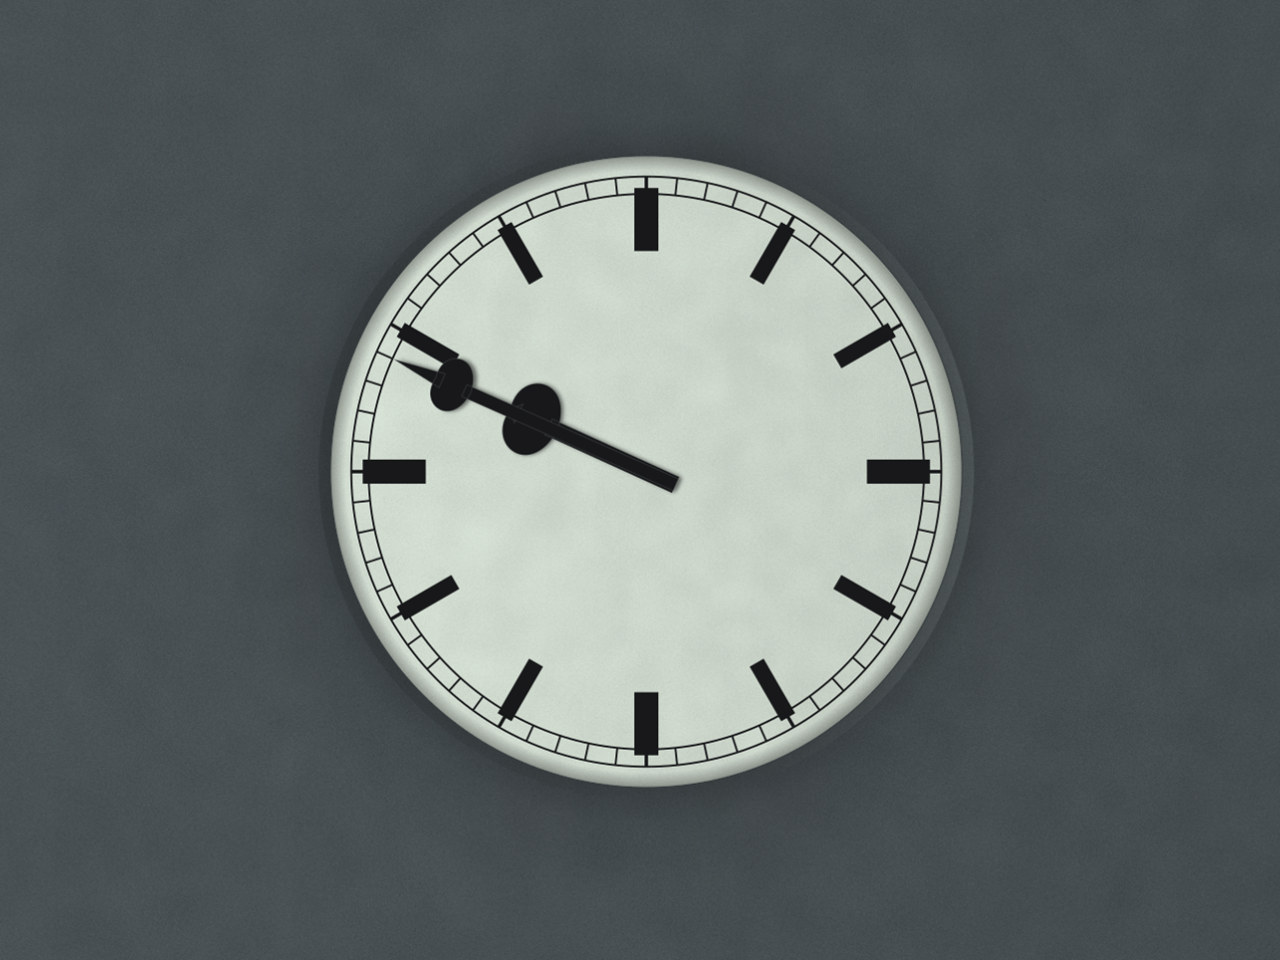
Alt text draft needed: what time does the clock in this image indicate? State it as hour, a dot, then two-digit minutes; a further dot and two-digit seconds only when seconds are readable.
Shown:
9.49
